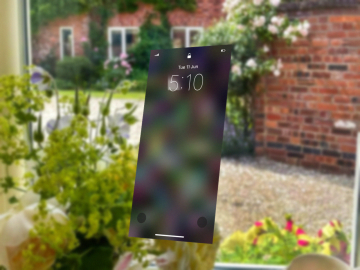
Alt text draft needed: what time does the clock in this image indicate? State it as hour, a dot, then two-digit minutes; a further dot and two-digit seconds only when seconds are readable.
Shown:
5.10
